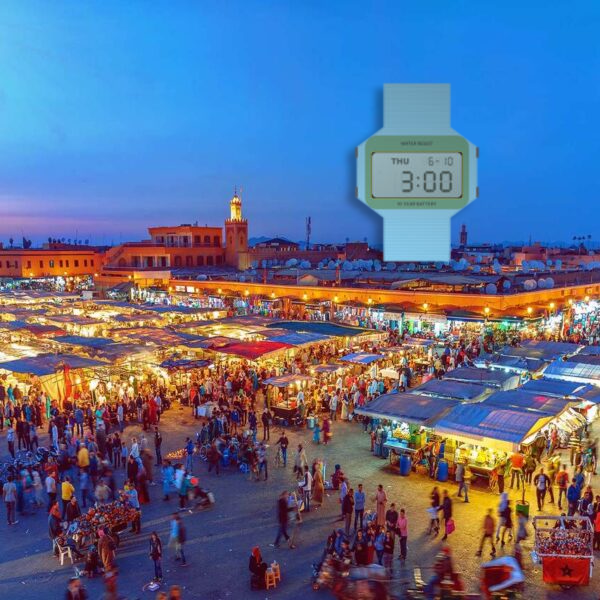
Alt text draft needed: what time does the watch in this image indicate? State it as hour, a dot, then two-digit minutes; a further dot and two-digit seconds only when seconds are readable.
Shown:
3.00
